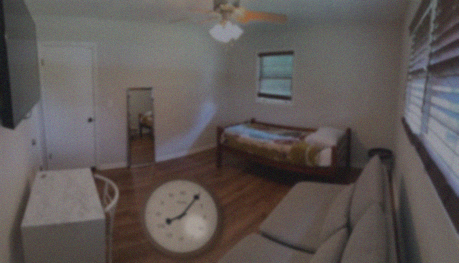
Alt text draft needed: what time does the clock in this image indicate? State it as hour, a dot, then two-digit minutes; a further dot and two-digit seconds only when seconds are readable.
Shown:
8.06
